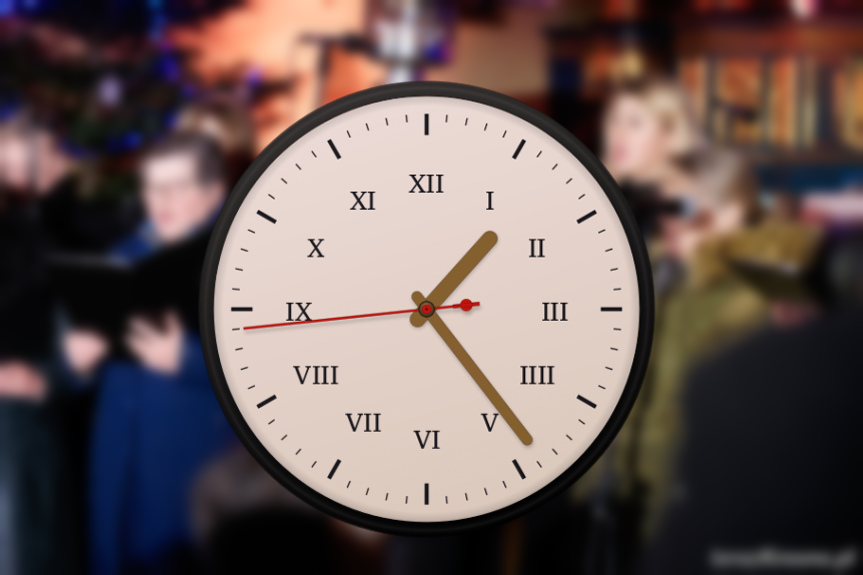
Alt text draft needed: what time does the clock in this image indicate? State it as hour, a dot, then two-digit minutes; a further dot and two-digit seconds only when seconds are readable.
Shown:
1.23.44
